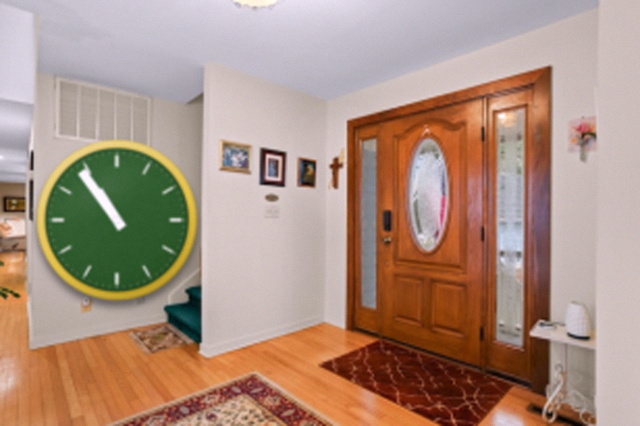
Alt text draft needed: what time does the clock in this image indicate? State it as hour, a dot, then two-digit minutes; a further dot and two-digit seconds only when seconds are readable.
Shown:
10.54
